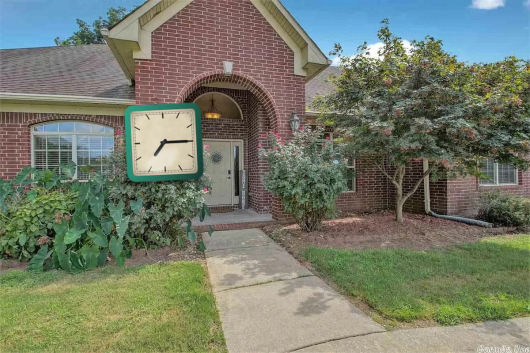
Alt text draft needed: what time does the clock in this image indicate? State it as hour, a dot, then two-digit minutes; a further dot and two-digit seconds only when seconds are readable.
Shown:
7.15
